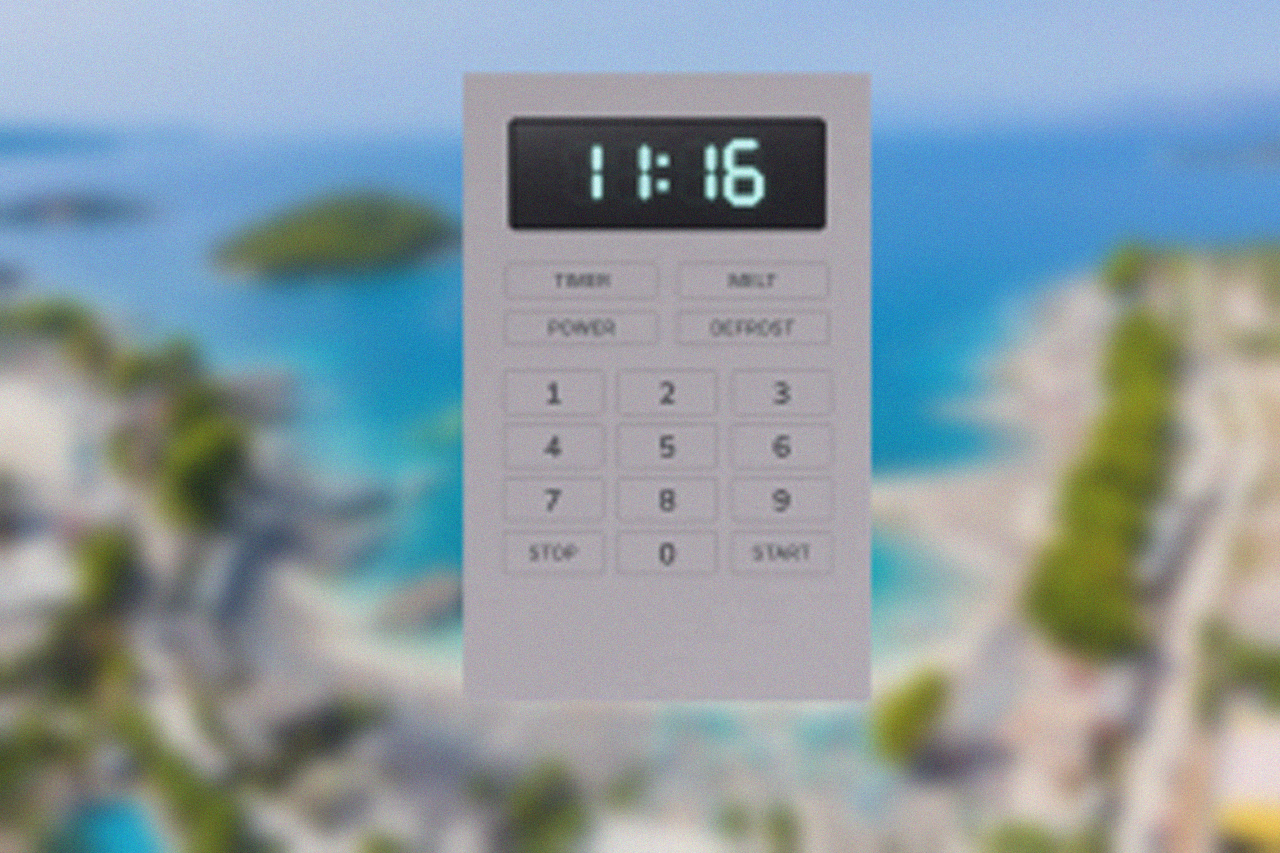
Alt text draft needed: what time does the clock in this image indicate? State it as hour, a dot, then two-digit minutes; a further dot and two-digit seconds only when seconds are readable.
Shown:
11.16
